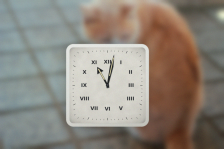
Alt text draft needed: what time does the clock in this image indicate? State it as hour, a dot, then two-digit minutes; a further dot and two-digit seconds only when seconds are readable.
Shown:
11.02
